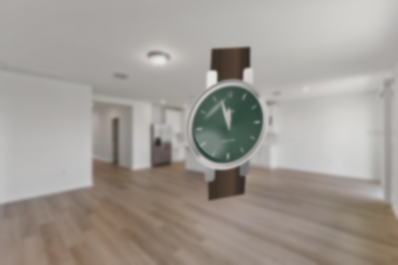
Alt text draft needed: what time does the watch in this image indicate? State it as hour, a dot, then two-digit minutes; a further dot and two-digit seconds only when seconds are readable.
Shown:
11.57
